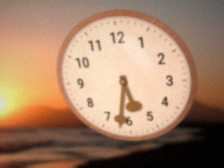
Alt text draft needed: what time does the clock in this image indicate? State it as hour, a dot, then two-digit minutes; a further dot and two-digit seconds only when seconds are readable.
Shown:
5.32
